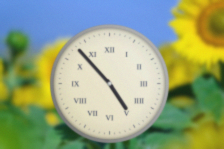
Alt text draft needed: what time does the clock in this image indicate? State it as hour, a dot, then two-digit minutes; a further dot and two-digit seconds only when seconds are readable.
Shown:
4.53
